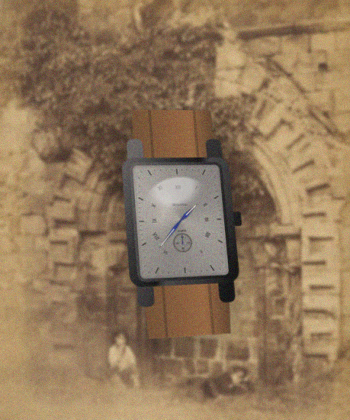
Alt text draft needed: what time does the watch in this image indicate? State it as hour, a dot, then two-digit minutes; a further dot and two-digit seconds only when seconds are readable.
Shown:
1.37
